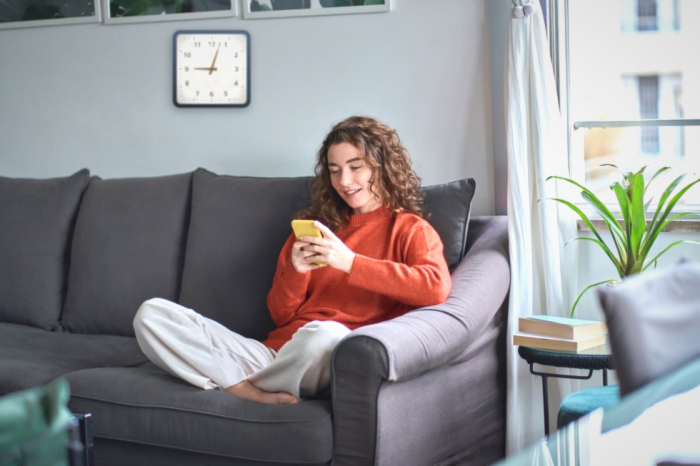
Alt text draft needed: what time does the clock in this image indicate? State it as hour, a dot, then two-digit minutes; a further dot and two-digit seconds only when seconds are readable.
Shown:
9.03
